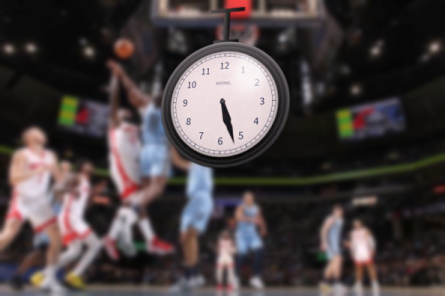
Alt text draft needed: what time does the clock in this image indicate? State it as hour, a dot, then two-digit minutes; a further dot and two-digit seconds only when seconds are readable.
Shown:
5.27
